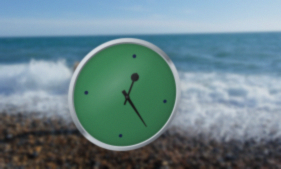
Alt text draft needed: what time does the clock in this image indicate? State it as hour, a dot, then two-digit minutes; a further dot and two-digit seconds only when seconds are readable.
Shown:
12.23
